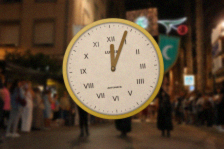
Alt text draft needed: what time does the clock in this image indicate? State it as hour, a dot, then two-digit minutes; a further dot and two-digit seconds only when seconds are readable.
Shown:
12.04
